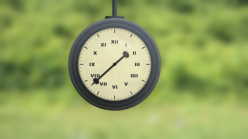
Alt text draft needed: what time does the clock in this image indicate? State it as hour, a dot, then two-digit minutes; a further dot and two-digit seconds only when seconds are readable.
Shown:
1.38
